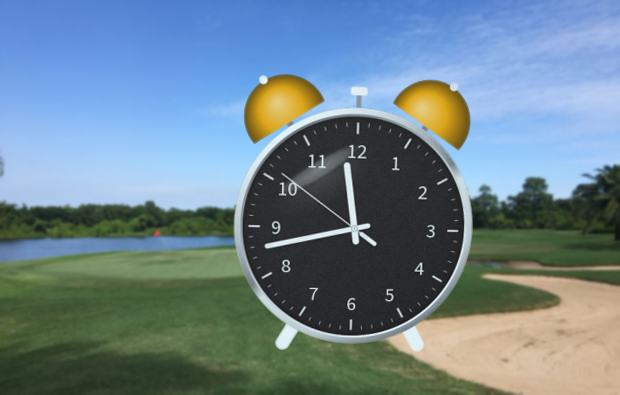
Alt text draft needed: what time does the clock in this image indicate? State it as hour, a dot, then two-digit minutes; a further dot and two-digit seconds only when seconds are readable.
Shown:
11.42.51
